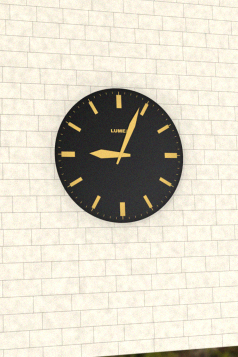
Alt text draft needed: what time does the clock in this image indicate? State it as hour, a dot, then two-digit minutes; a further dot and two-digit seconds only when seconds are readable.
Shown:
9.04
